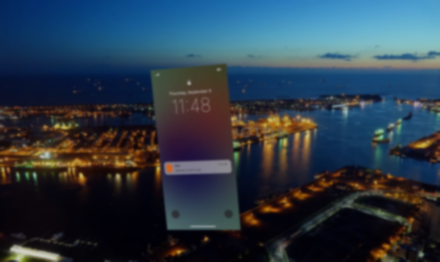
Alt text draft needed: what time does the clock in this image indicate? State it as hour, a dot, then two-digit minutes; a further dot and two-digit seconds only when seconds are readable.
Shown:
11.48
